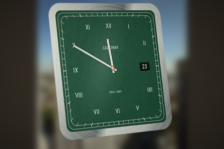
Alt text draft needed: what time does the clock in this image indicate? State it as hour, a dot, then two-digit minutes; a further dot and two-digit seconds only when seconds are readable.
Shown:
11.50
